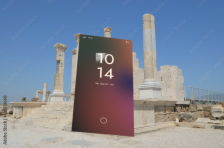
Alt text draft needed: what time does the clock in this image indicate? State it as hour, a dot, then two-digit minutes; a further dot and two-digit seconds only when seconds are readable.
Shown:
10.14
